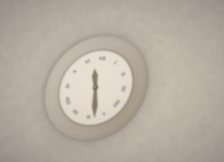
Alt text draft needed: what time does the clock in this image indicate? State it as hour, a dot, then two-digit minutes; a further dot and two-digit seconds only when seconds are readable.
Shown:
11.28
